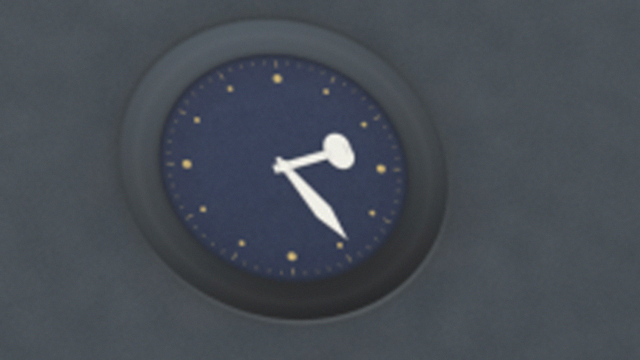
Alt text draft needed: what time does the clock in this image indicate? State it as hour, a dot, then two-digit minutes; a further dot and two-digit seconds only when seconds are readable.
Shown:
2.24
